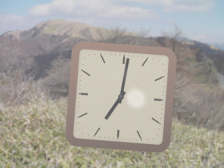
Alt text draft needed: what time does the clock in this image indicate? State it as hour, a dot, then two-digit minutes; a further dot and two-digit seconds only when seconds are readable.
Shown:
7.01
